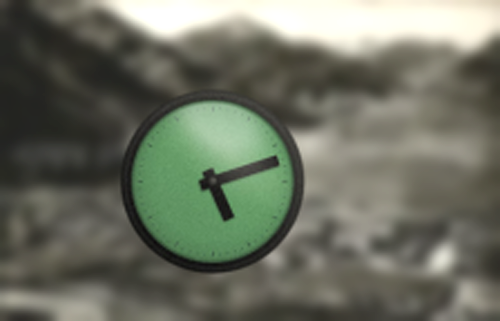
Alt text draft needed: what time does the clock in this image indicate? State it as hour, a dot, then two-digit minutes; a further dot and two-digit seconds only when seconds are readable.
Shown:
5.12
